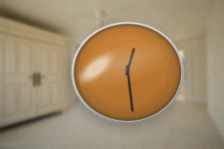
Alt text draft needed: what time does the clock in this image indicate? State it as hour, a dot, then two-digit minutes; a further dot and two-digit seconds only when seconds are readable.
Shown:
12.29
